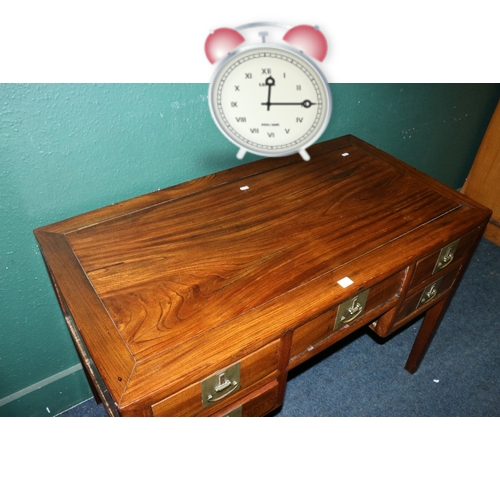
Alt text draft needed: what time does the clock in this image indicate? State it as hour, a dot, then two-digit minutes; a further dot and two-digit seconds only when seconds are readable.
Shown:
12.15
